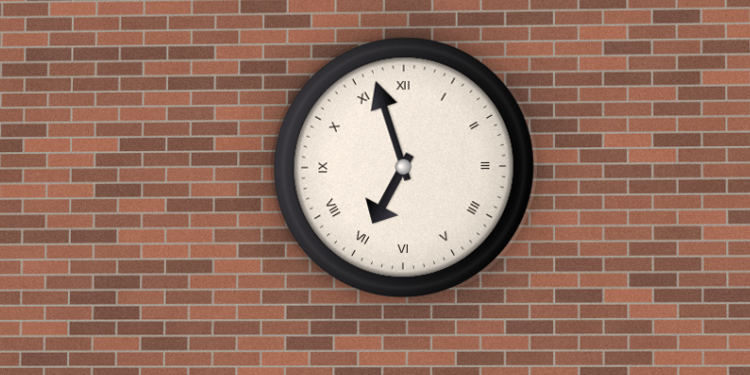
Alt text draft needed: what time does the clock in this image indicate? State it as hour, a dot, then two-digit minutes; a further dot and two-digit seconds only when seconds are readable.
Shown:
6.57
